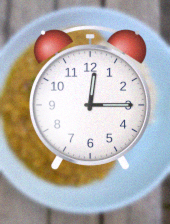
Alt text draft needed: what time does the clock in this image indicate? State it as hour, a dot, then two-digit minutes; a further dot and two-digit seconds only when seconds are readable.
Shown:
12.15
